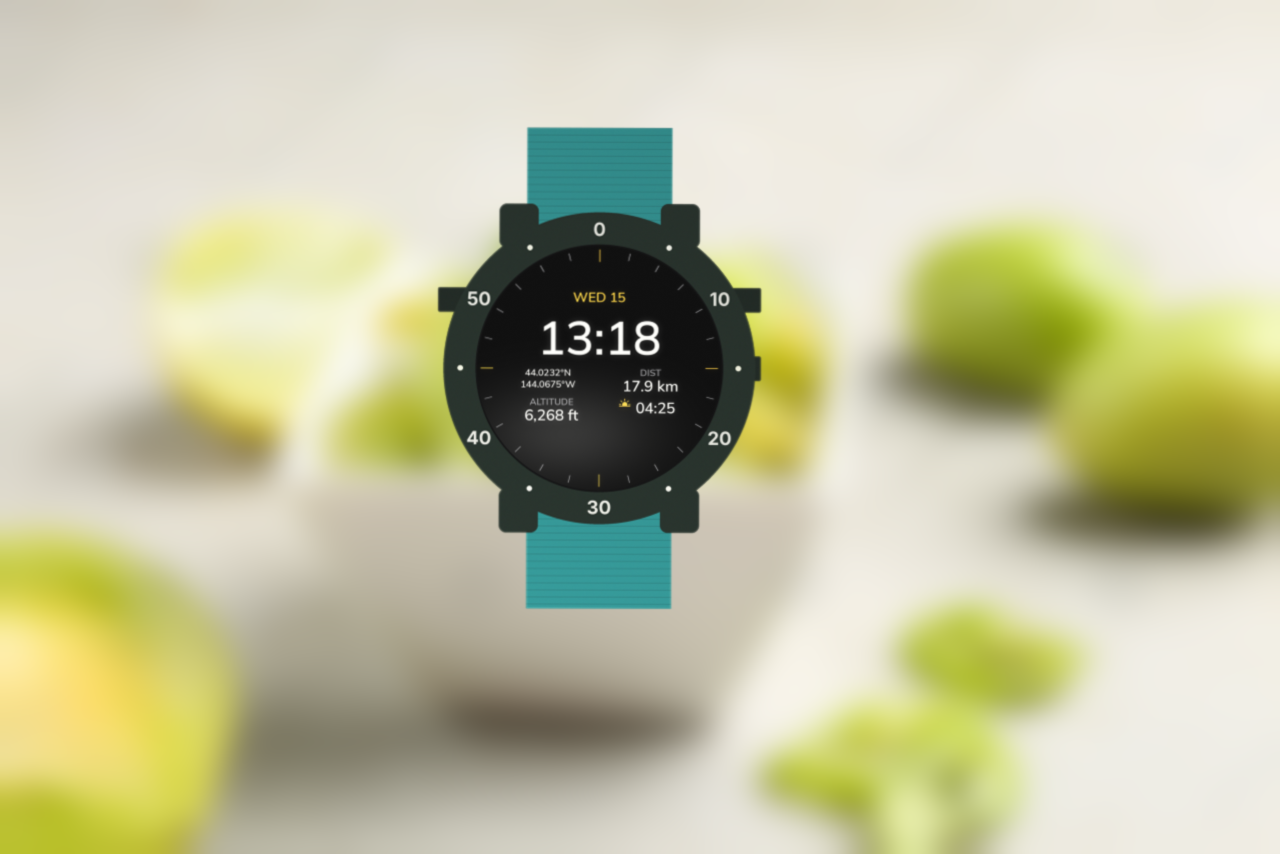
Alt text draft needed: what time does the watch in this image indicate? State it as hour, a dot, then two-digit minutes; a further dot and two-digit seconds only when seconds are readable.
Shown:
13.18
